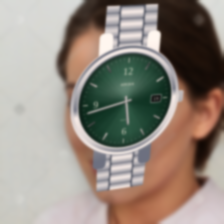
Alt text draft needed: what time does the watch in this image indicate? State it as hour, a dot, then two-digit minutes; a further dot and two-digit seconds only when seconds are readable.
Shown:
5.43
